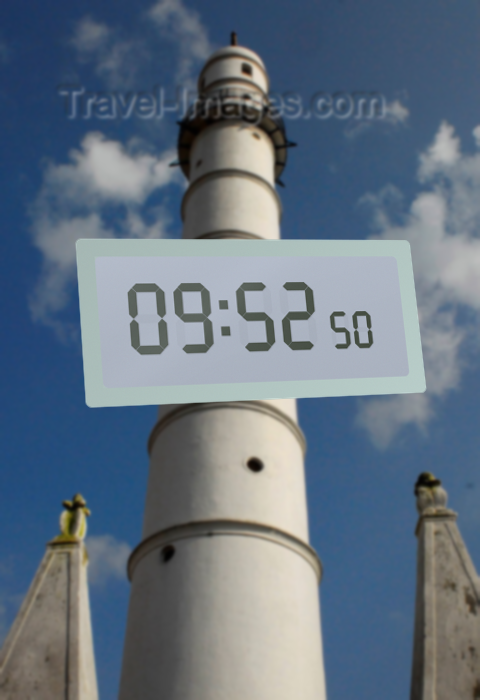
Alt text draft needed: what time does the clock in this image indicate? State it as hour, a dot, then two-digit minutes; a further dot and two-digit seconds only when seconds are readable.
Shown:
9.52.50
